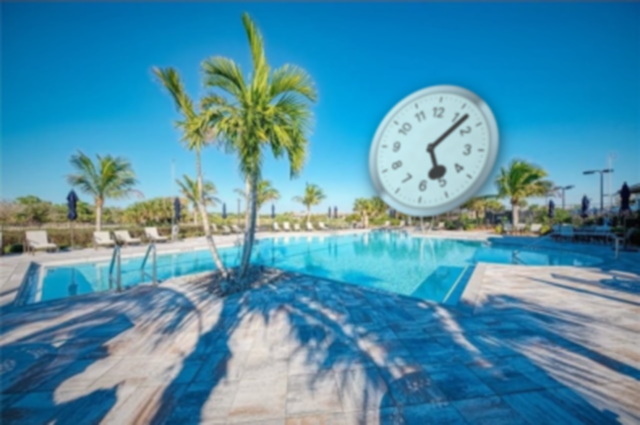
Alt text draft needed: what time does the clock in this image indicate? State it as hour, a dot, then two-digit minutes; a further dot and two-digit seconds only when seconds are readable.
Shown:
5.07
